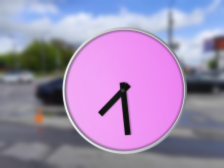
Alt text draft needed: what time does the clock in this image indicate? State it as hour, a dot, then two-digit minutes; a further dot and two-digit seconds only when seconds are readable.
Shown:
7.29
